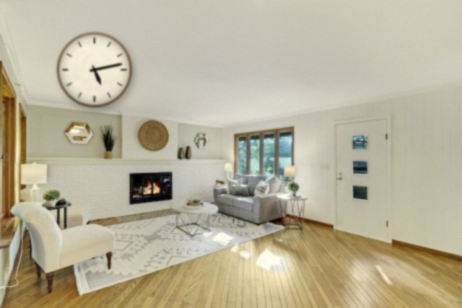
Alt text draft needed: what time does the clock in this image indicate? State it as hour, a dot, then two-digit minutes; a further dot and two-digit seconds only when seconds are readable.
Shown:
5.13
